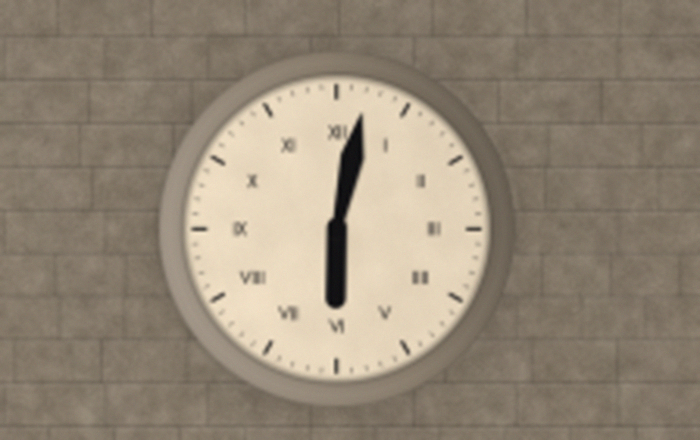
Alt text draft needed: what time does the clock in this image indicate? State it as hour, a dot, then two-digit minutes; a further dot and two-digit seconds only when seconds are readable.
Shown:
6.02
